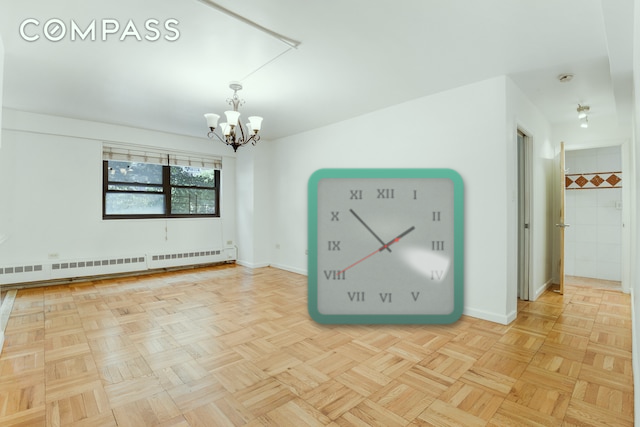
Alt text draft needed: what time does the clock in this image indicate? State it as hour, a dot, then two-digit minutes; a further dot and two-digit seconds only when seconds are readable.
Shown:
1.52.40
